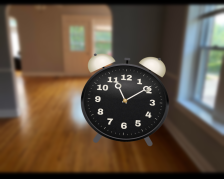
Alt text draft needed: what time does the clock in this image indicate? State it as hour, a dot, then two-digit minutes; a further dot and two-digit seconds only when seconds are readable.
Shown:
11.09
